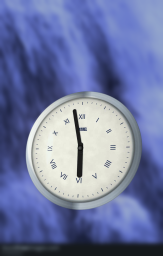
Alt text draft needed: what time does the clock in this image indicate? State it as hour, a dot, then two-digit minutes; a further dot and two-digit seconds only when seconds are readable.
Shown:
5.58
